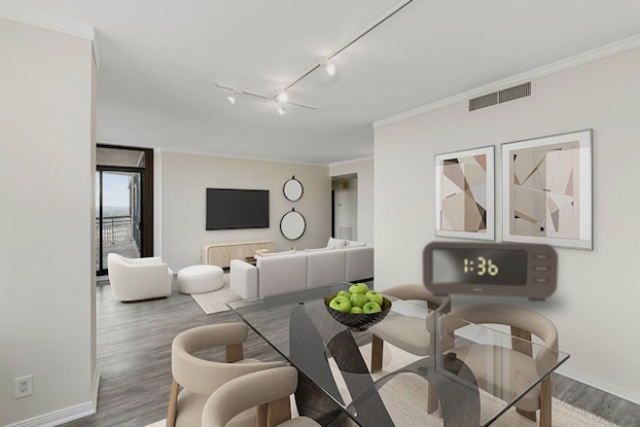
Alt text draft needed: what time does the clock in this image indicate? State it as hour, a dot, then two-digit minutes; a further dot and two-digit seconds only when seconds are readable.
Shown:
1.36
